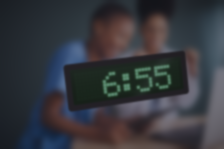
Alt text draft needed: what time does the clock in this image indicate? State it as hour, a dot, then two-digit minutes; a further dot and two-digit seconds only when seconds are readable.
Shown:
6.55
